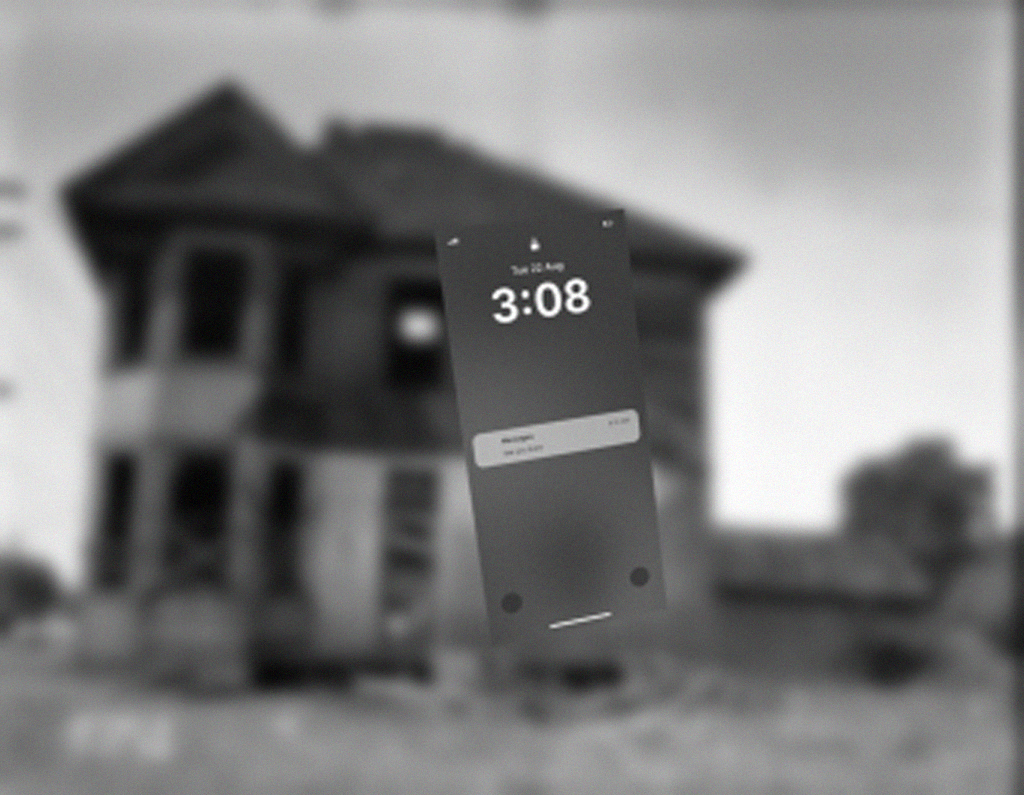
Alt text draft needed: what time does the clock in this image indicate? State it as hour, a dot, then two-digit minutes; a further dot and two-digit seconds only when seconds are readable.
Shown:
3.08
